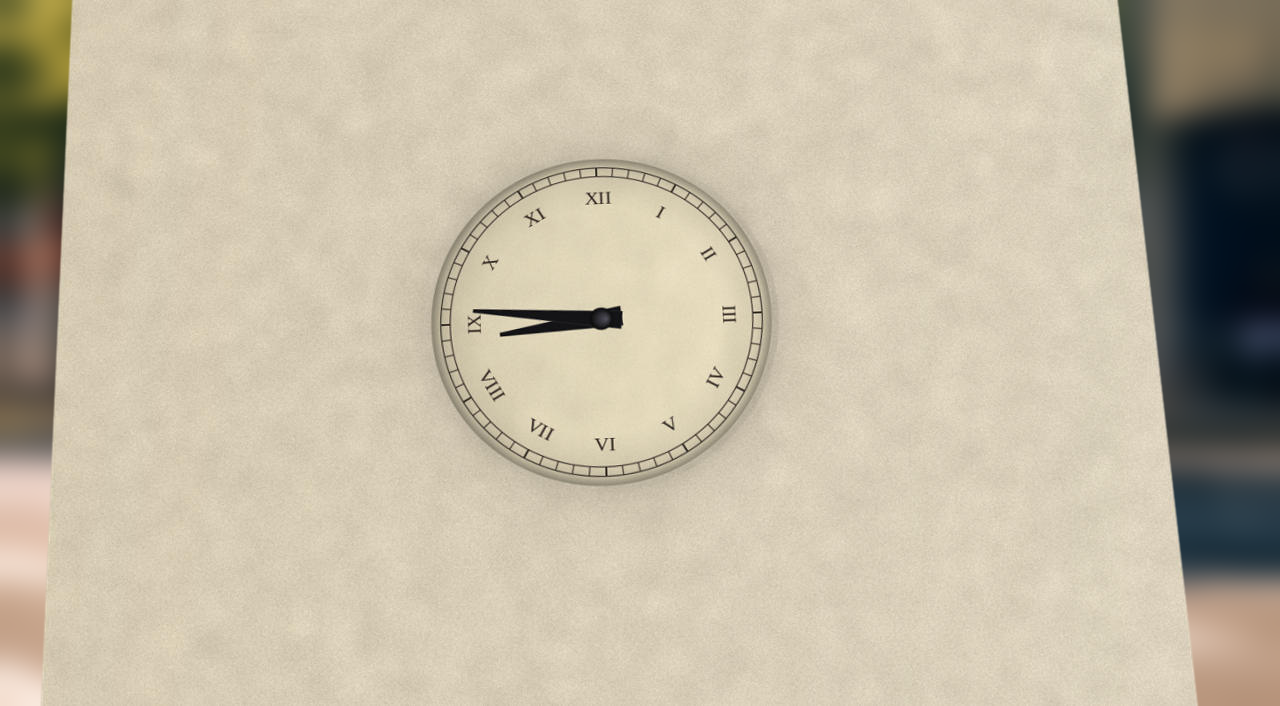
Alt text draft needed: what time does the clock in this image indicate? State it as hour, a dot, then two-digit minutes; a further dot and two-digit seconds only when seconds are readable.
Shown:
8.46
